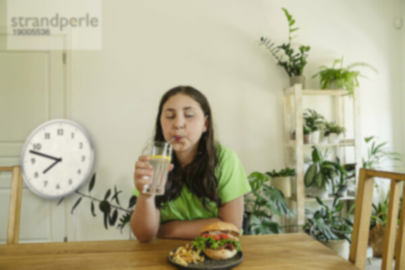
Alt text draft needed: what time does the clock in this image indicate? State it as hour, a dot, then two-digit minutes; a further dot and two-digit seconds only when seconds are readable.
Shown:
7.48
